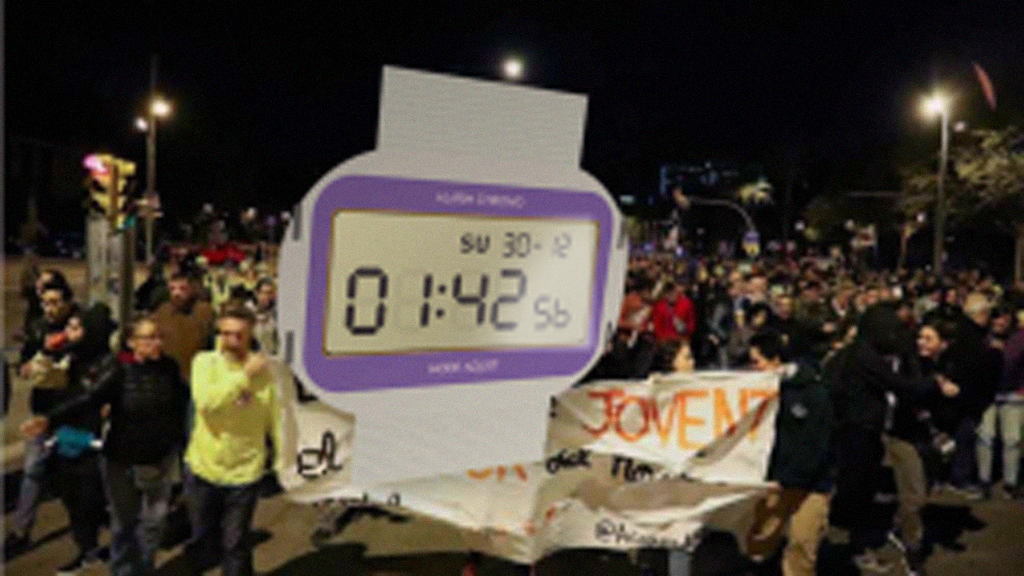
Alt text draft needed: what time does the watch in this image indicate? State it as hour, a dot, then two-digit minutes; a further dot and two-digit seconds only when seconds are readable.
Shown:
1.42.56
